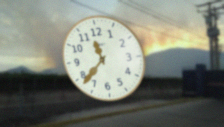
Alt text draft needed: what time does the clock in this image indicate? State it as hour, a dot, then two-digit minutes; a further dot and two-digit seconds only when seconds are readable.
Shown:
11.38
